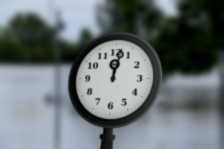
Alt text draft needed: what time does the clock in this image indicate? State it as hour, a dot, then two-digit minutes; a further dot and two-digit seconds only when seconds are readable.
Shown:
12.02
